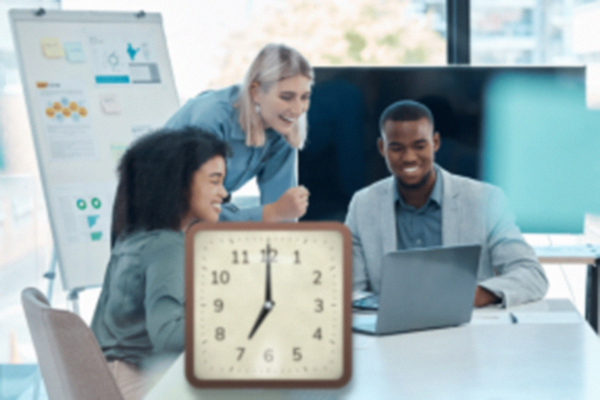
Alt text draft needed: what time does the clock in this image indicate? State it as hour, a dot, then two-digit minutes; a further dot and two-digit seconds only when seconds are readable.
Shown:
7.00
